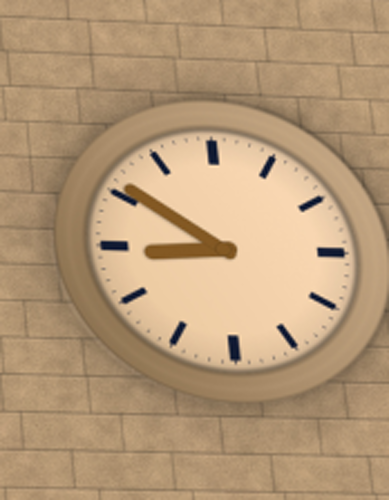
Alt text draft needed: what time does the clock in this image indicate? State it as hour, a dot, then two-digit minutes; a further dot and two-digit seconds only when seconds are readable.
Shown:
8.51
